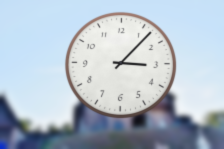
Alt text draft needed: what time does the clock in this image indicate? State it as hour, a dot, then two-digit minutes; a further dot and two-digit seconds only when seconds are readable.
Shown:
3.07
